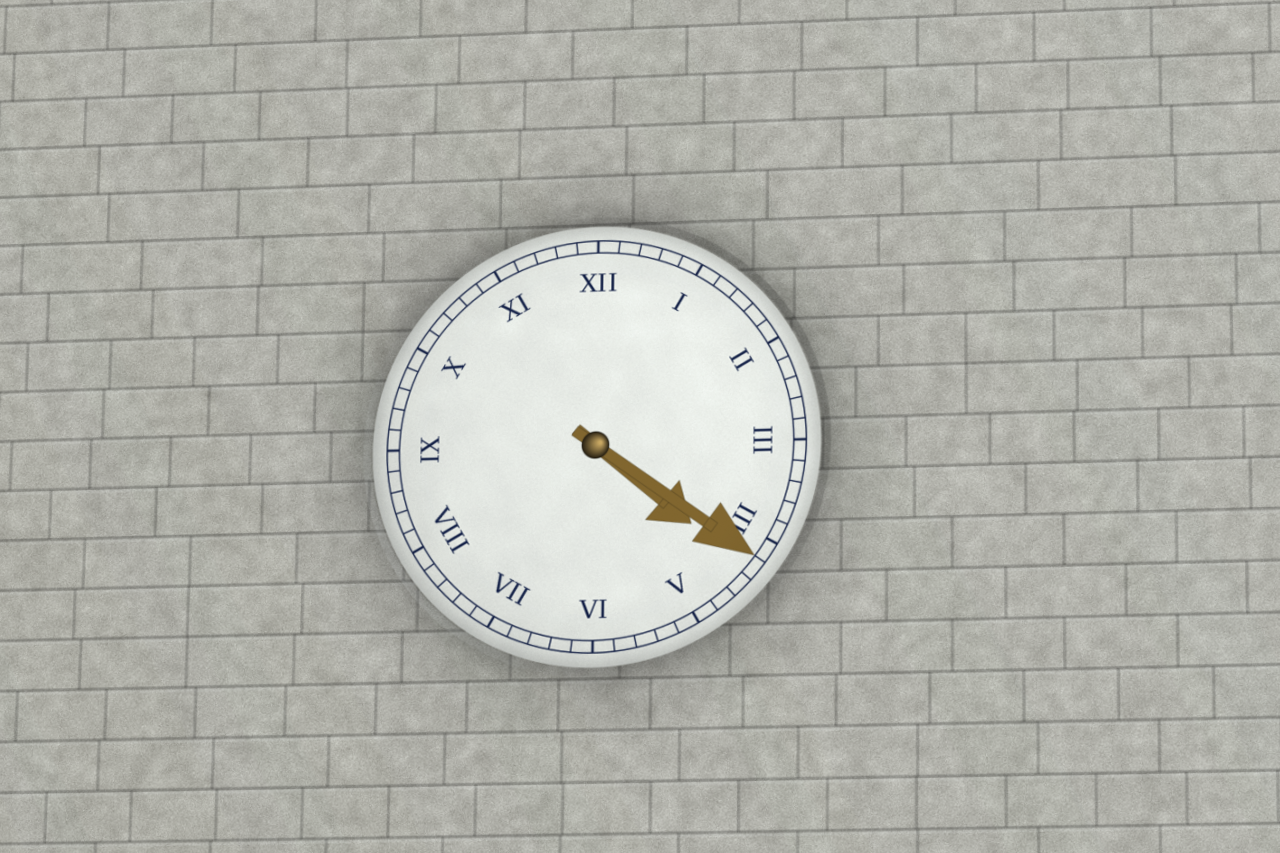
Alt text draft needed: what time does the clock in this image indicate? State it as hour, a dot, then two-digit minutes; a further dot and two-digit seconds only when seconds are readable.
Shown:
4.21
